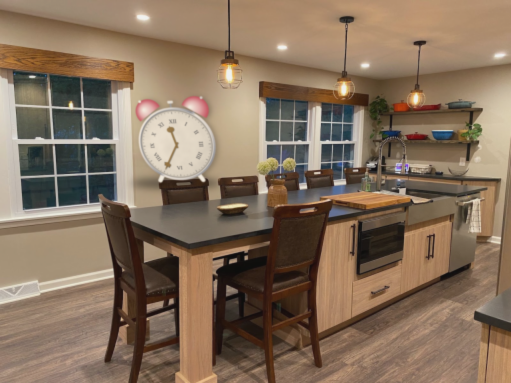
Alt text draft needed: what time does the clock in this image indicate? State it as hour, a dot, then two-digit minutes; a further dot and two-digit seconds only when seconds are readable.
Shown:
11.35
